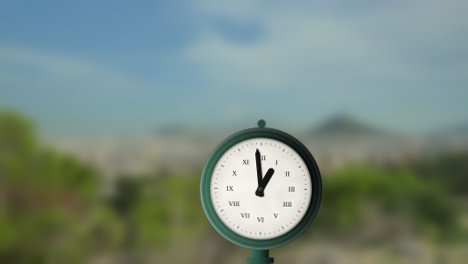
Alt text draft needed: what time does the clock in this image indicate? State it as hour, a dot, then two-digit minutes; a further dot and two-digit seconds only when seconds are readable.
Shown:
12.59
